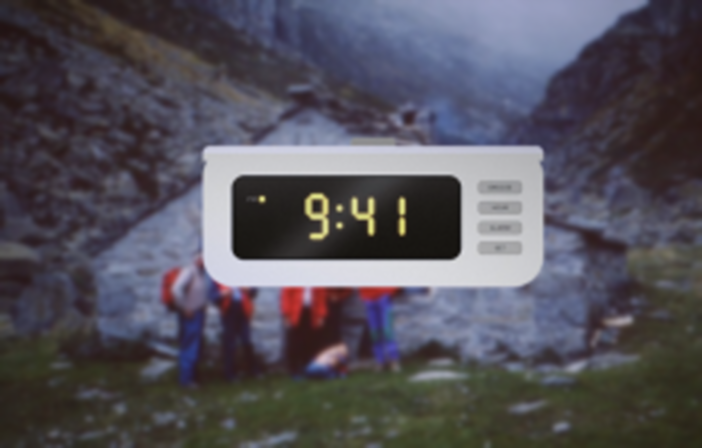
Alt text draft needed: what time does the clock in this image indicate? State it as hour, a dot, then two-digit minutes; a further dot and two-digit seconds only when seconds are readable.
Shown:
9.41
